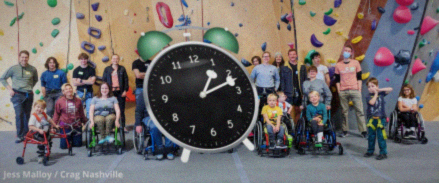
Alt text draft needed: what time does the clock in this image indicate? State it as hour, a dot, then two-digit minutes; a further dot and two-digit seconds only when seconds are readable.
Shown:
1.12
